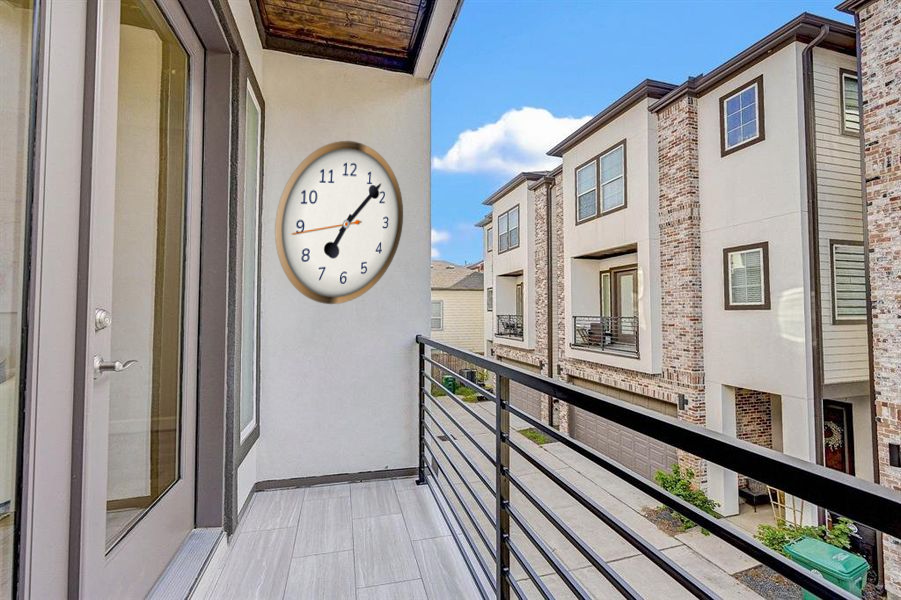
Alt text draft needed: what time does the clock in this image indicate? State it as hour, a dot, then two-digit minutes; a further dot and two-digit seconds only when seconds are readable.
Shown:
7.07.44
